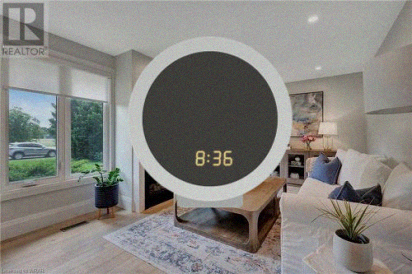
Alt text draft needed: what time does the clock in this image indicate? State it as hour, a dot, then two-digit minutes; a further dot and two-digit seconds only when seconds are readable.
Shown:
8.36
